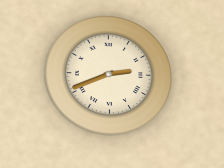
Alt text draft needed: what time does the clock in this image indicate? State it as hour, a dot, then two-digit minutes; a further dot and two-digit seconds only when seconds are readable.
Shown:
2.41
